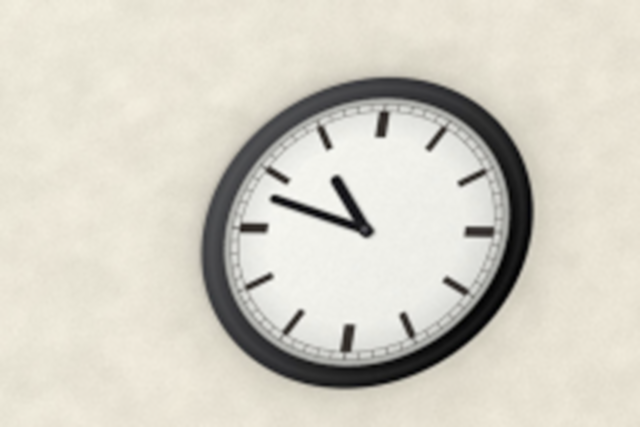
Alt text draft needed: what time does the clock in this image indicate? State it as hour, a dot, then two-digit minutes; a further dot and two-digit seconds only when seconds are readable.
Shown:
10.48
